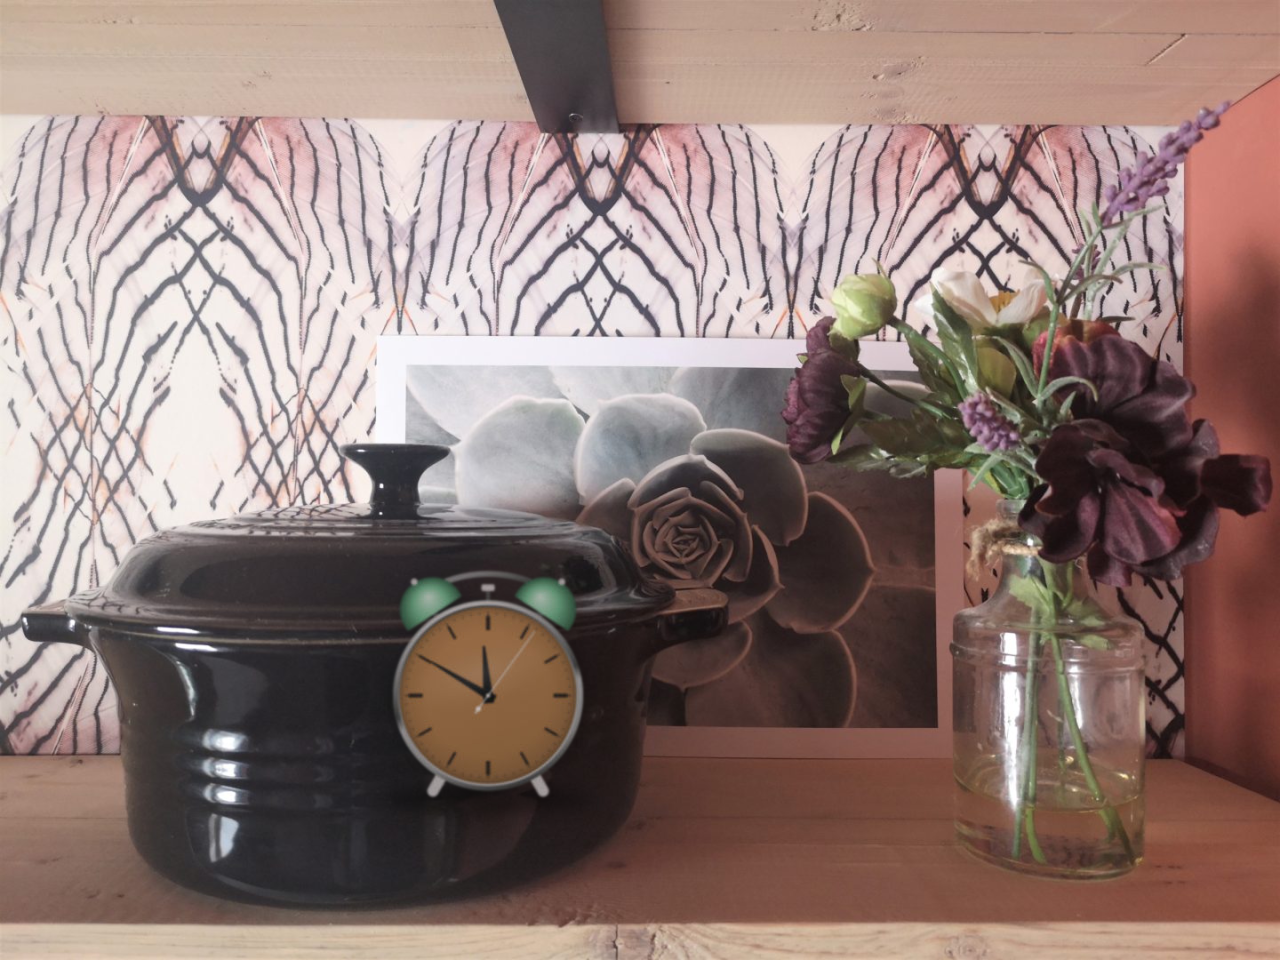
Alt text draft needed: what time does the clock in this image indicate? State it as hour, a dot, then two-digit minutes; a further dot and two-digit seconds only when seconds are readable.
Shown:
11.50.06
